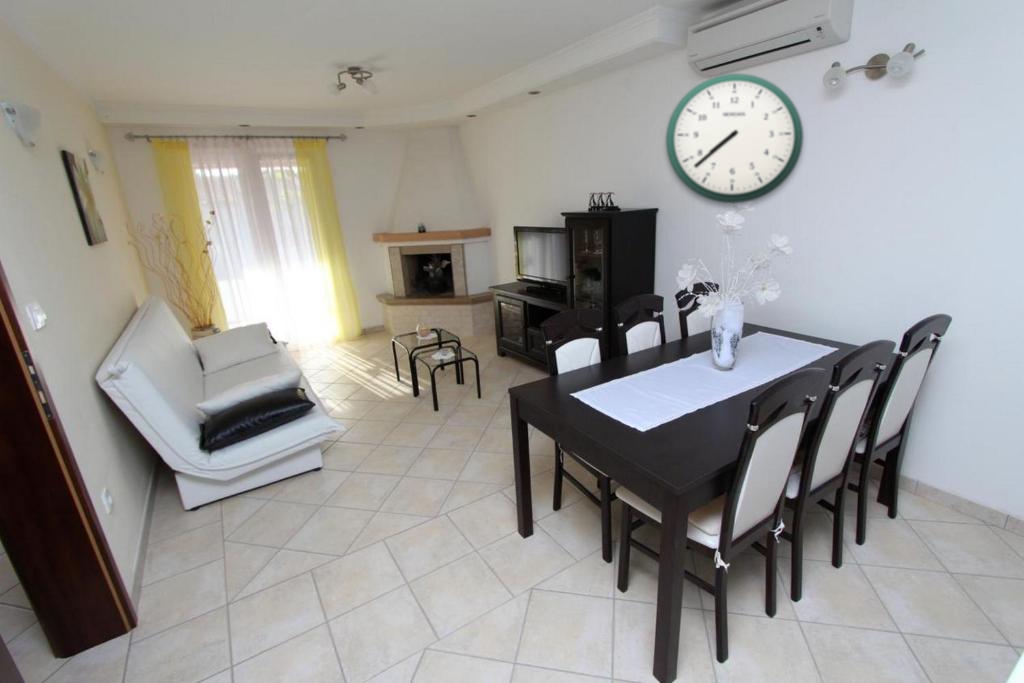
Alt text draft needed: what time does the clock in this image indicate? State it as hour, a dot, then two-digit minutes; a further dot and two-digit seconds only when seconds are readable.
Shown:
7.38
